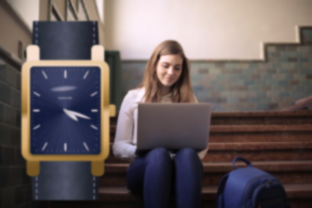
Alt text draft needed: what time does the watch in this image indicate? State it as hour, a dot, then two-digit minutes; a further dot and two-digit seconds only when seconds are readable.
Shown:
4.18
